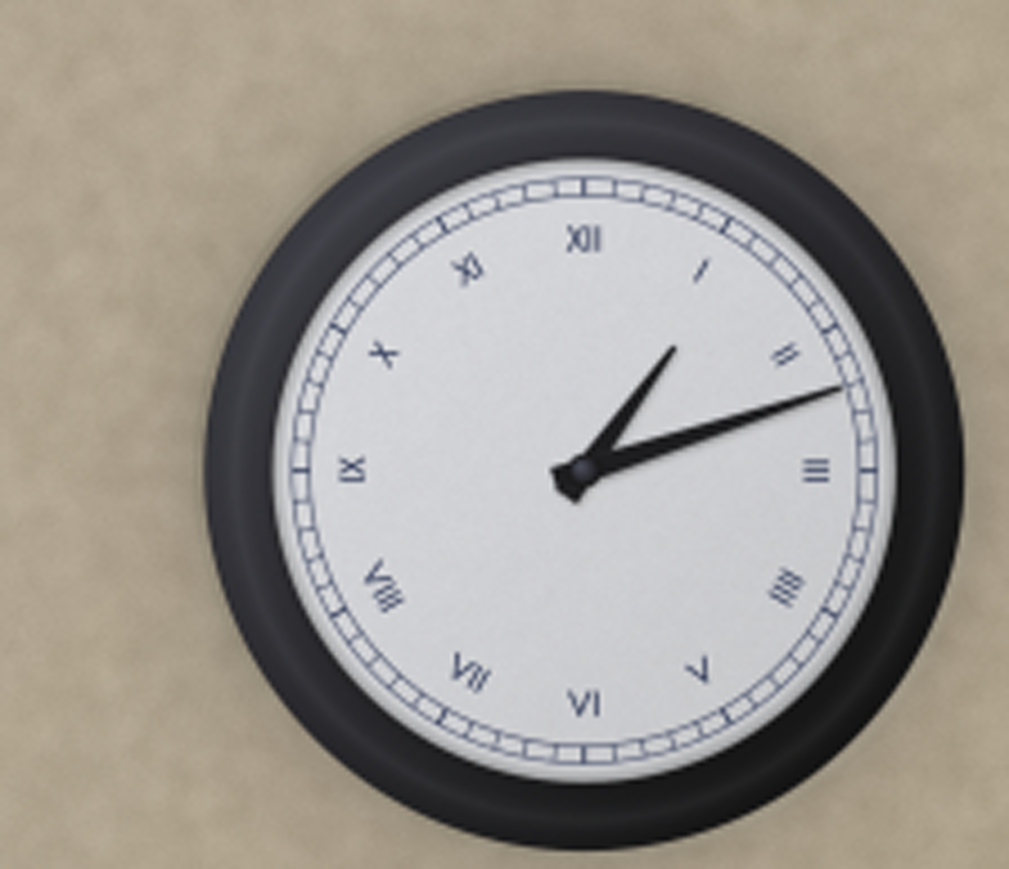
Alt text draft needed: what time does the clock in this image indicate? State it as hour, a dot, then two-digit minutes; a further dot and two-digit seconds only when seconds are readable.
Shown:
1.12
